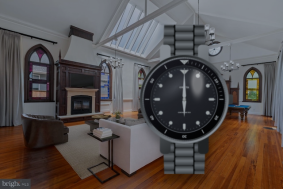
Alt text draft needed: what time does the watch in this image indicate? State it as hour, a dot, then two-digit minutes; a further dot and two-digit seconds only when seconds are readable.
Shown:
6.00
